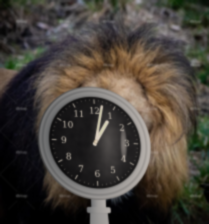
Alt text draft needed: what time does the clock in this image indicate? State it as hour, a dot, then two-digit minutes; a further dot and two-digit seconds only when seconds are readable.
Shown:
1.02
